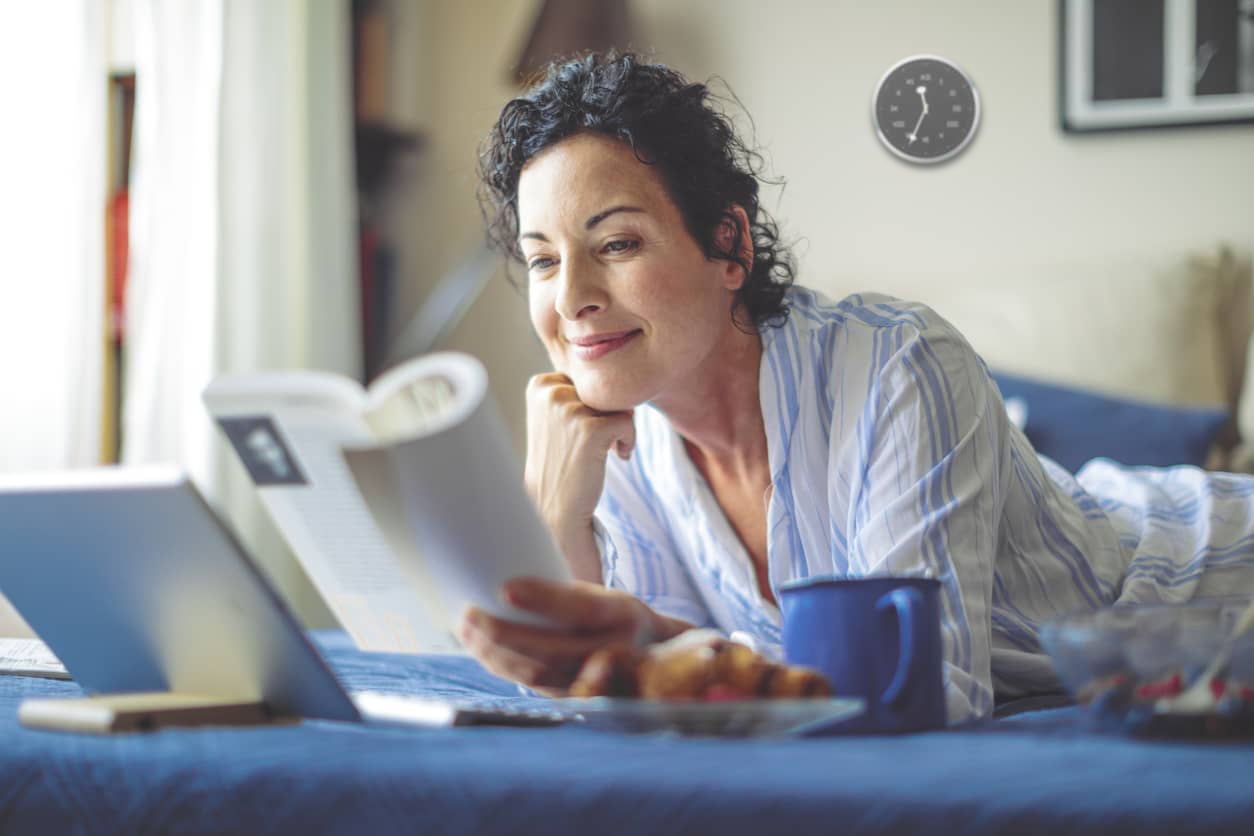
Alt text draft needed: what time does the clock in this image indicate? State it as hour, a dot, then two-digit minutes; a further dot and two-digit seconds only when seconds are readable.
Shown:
11.34
